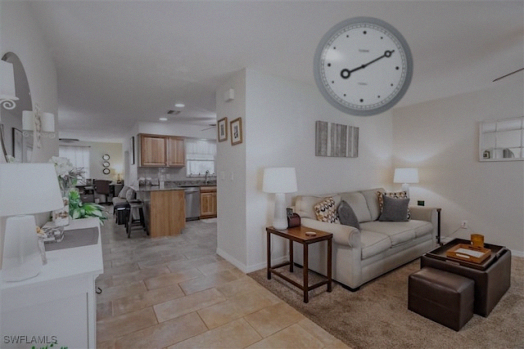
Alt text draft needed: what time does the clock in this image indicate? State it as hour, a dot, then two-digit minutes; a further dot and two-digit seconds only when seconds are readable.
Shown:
8.10
